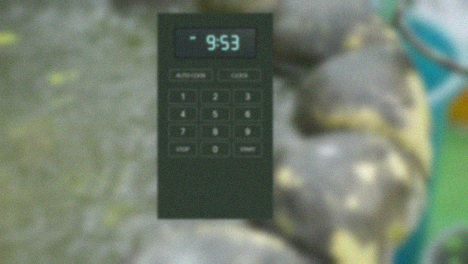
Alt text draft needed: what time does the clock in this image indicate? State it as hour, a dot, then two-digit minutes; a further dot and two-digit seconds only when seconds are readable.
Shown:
9.53
